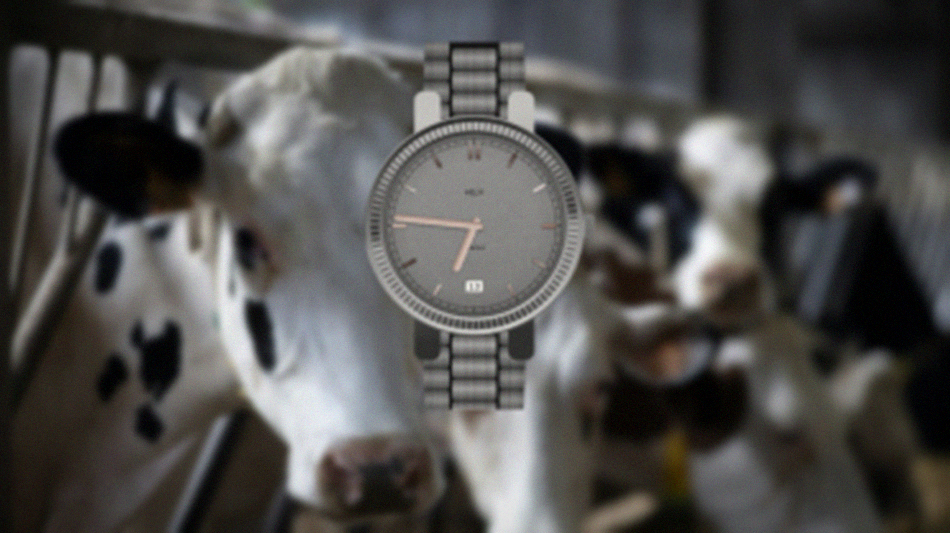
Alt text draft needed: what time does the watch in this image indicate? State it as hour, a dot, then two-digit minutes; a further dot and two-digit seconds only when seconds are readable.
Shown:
6.46
